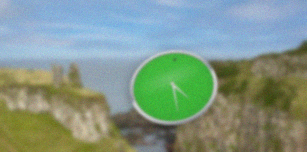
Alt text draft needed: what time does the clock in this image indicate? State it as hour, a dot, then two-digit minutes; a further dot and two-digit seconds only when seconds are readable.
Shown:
4.28
